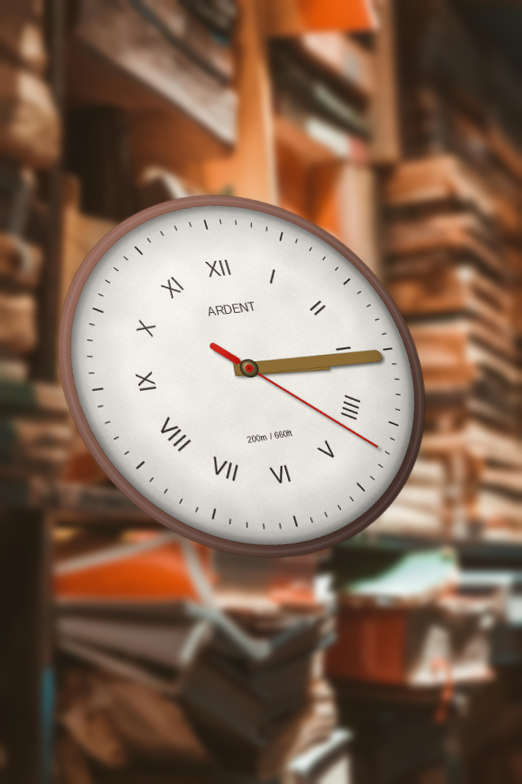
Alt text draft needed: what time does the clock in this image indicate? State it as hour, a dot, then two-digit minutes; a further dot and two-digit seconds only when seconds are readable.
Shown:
3.15.22
